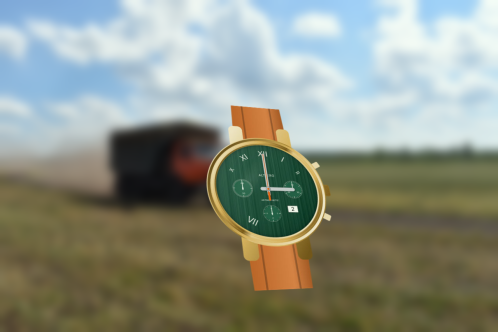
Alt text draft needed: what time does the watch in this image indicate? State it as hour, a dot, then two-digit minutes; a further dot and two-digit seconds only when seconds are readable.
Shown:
3.00
